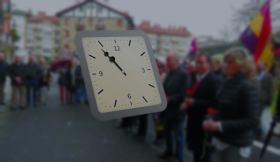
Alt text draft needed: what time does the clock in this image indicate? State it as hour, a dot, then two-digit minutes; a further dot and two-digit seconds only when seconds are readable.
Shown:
10.54
